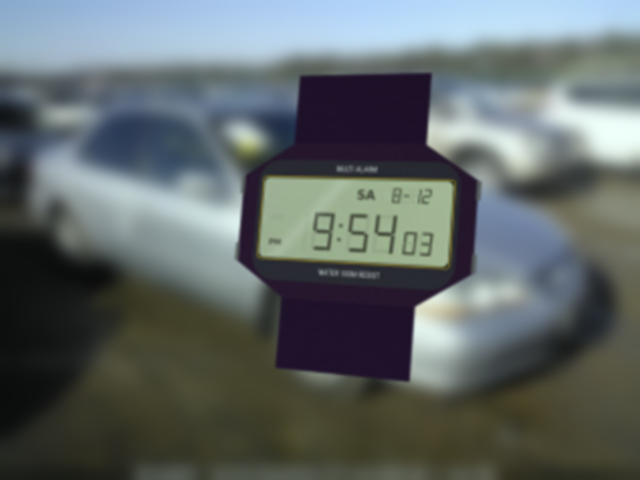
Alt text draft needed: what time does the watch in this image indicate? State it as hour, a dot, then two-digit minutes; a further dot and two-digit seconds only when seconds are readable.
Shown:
9.54.03
